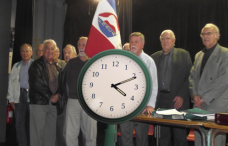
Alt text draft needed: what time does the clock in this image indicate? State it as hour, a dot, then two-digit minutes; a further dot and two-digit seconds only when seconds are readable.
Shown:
4.11
